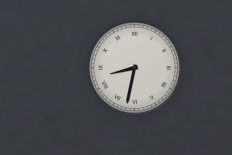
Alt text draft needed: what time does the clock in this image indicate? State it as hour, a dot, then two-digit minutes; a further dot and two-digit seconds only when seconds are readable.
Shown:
8.32
